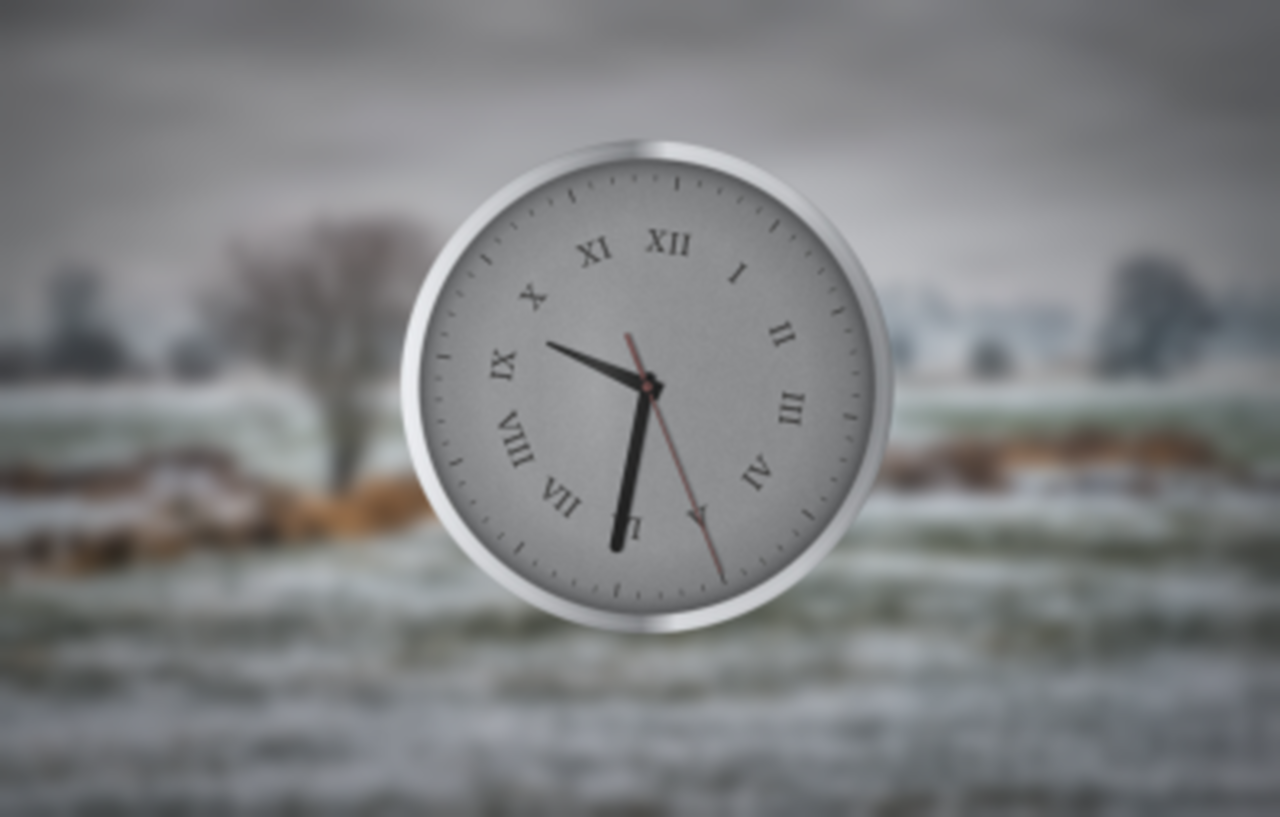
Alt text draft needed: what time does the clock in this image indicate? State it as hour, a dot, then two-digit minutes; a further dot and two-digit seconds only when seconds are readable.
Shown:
9.30.25
